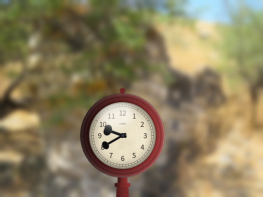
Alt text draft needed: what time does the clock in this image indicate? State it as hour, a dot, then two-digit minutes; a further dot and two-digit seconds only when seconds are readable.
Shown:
9.40
